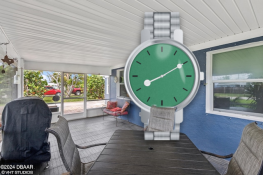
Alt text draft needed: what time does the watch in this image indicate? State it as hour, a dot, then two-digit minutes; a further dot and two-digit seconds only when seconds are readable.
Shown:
8.10
